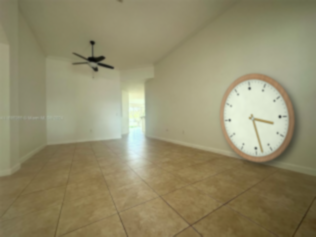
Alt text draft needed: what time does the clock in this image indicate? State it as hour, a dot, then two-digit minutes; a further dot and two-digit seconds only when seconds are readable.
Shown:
3.28
